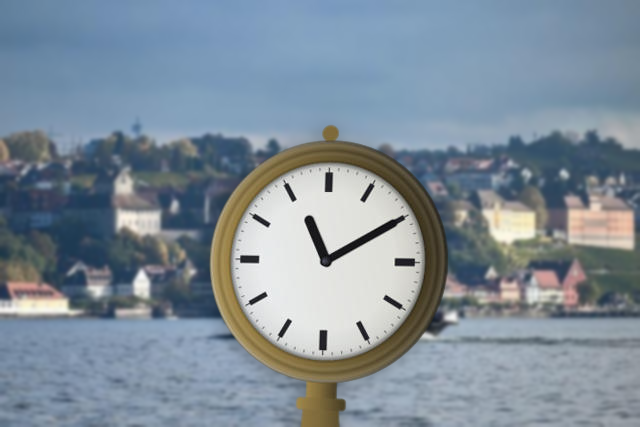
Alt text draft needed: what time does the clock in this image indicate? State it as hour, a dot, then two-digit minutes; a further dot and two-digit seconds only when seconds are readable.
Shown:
11.10
